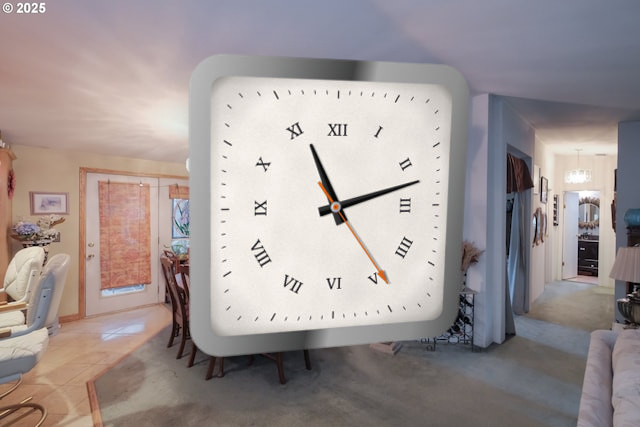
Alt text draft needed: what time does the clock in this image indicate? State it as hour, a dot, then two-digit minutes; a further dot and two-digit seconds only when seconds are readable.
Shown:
11.12.24
